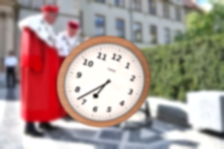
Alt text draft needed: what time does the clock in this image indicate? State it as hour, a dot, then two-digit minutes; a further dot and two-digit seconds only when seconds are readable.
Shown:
6.37
